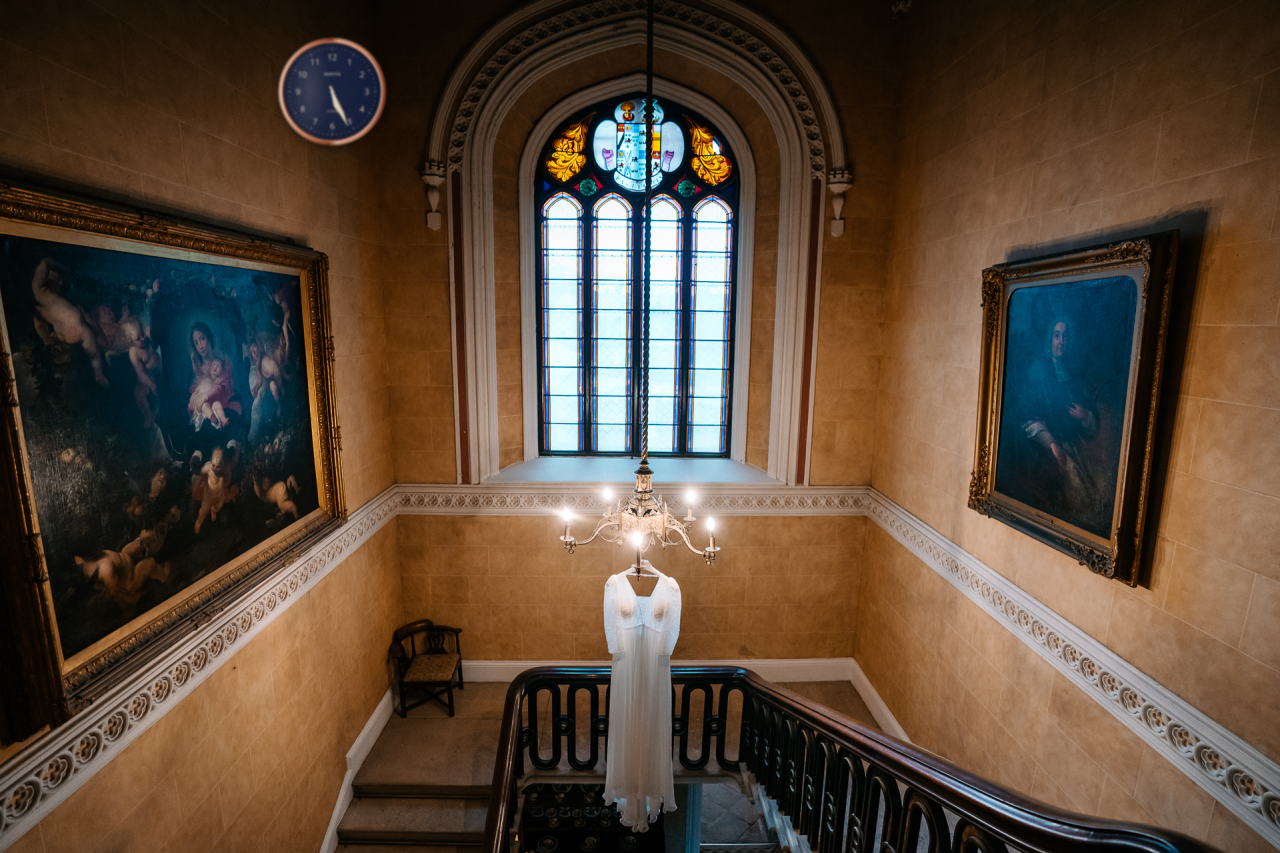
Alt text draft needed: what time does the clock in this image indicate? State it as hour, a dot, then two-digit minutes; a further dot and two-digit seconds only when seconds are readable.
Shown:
5.26
